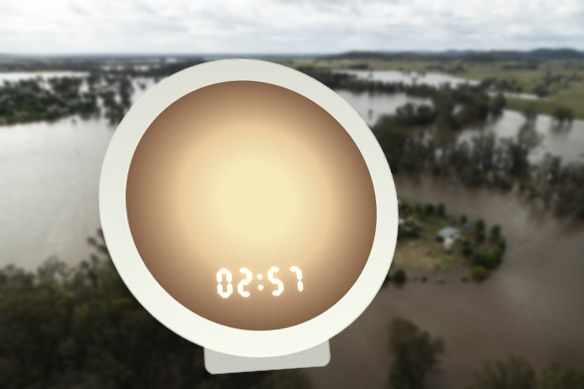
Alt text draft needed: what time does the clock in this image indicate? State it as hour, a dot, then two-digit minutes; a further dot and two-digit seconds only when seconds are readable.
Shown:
2.57
